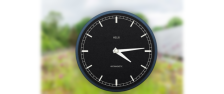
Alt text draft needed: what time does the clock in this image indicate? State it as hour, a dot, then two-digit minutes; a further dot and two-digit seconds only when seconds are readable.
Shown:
4.14
